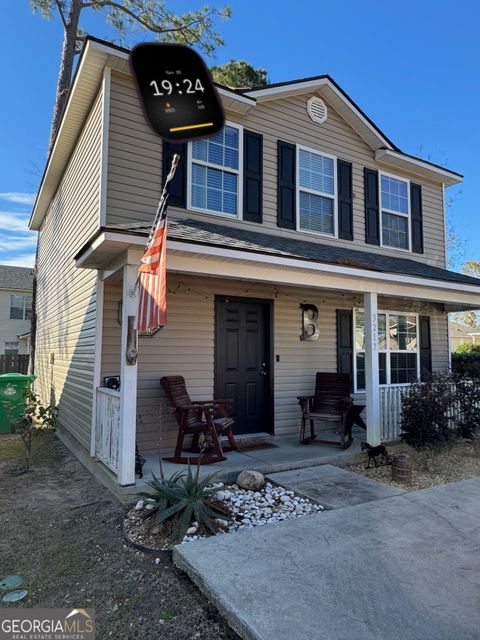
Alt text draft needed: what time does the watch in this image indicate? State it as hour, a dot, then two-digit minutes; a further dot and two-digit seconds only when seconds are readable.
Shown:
19.24
